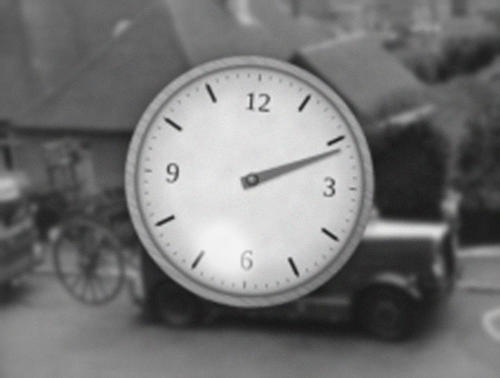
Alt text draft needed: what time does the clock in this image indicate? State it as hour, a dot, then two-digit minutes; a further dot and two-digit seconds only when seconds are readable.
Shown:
2.11
